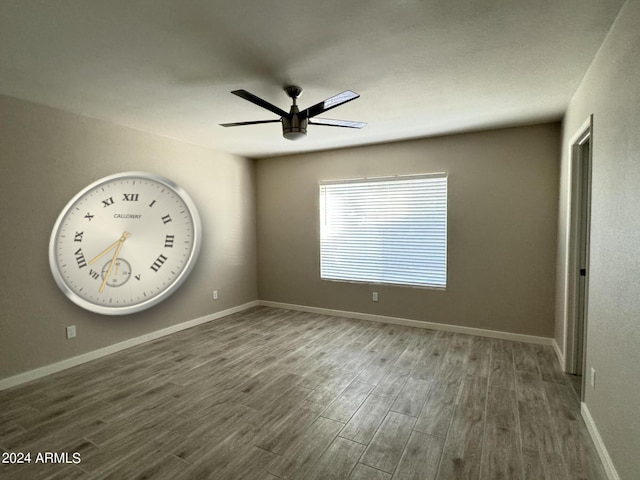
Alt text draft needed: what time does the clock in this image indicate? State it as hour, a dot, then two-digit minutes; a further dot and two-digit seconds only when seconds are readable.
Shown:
7.32
